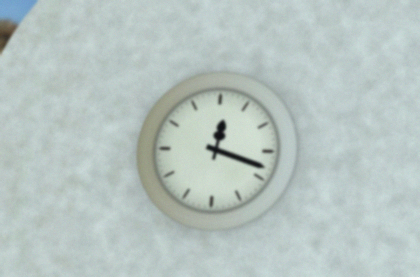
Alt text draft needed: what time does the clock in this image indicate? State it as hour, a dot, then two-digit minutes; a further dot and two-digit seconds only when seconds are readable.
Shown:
12.18
